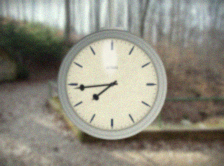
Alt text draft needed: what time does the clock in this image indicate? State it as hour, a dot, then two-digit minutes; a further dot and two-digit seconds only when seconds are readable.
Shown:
7.44
